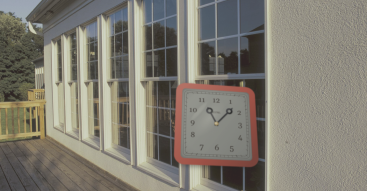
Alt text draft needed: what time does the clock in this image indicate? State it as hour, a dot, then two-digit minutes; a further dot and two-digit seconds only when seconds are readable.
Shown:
11.07
